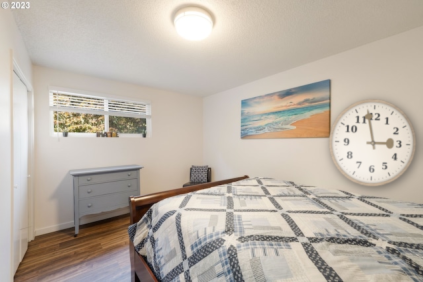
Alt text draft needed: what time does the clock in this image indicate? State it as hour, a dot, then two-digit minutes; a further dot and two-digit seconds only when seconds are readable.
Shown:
2.58
